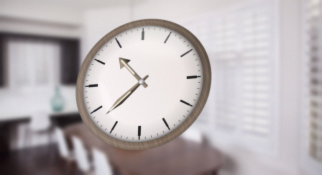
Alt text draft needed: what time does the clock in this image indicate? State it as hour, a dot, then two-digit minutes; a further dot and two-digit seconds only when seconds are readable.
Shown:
10.38
